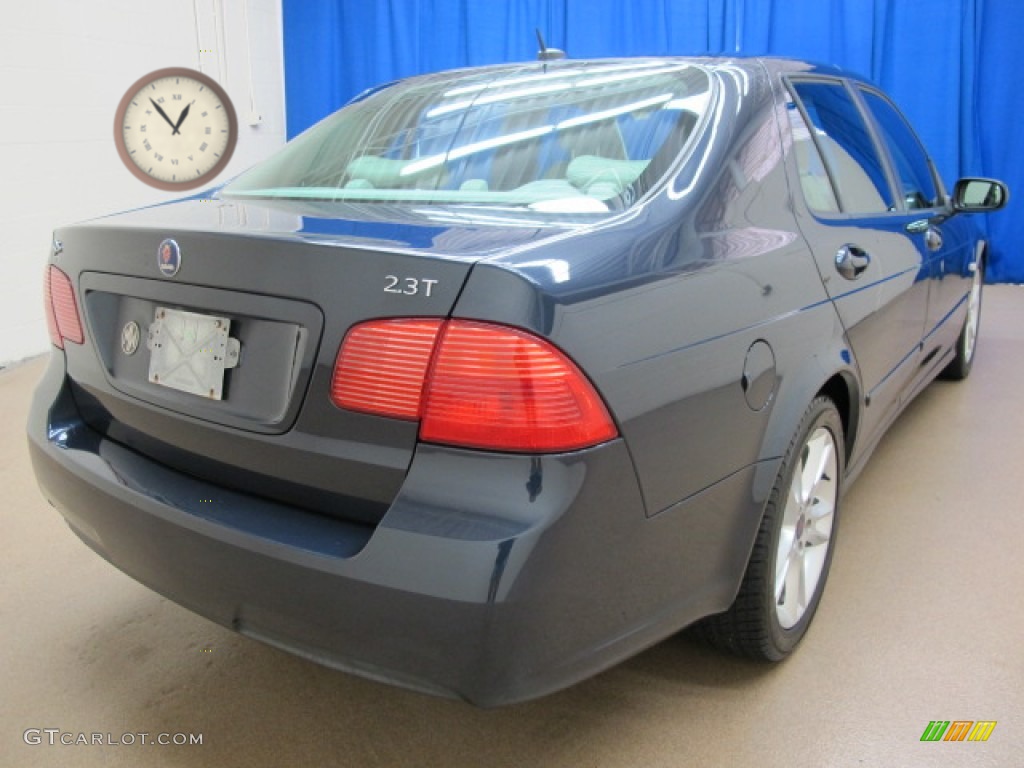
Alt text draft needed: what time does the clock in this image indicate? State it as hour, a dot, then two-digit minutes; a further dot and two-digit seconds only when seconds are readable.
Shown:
12.53
